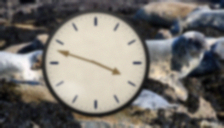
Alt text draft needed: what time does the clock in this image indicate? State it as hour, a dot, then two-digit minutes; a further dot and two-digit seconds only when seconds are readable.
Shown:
3.48
